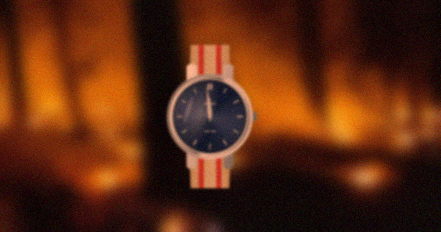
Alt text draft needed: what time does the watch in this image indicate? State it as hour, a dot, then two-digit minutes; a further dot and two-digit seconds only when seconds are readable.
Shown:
11.59
